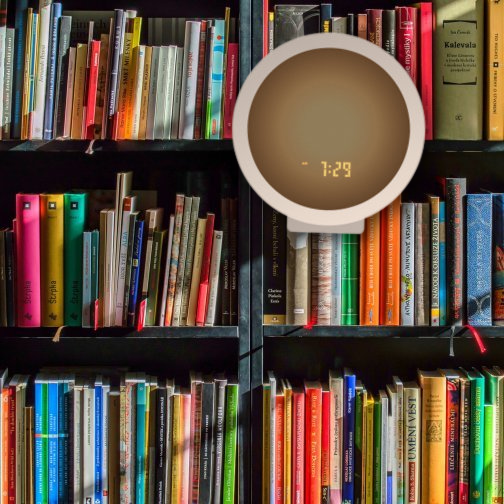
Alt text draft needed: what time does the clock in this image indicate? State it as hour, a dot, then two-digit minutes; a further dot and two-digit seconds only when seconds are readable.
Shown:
7.29
